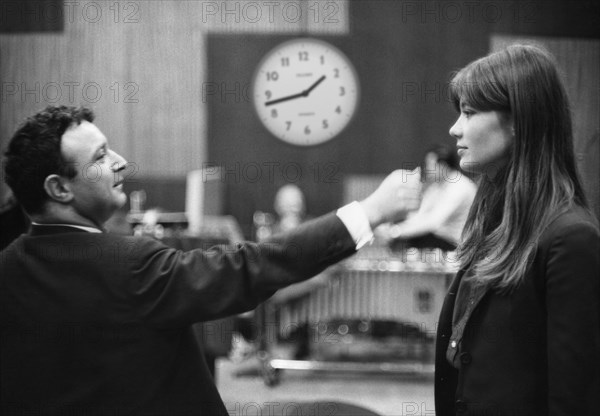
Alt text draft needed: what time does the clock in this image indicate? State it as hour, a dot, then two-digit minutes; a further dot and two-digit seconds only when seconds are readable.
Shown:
1.43
